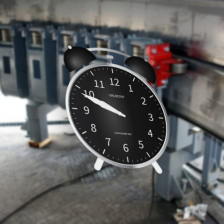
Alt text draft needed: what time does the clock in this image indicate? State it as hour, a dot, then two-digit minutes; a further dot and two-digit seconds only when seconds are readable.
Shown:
9.49
